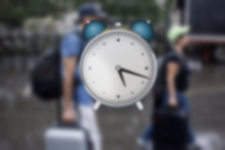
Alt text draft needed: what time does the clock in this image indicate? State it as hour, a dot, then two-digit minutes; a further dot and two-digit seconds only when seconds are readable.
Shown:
5.18
